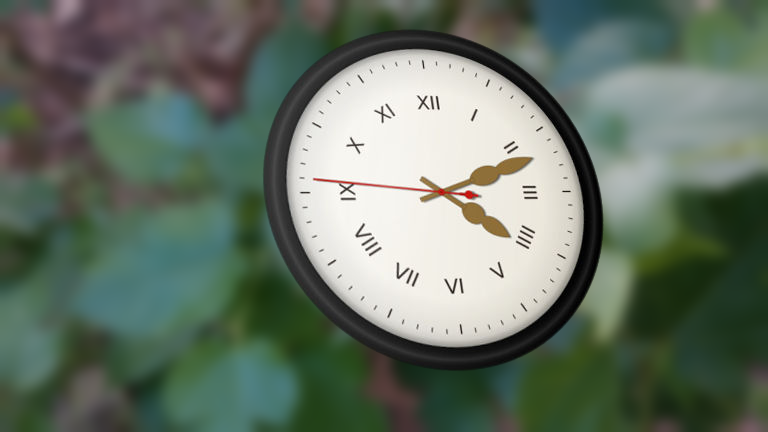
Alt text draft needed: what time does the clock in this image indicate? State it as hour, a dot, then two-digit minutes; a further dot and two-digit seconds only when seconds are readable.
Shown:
4.11.46
